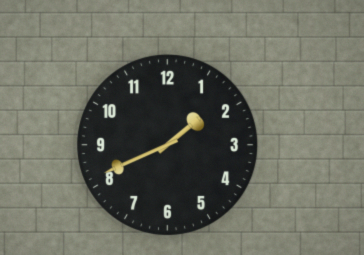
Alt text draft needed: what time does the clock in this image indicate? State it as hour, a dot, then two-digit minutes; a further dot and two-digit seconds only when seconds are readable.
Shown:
1.41
